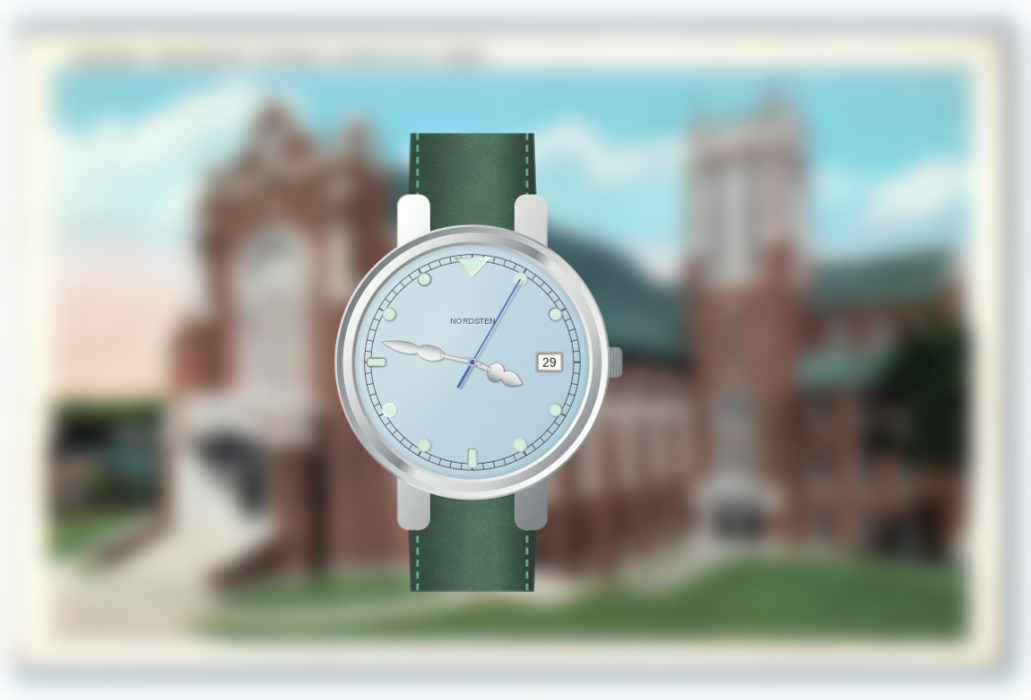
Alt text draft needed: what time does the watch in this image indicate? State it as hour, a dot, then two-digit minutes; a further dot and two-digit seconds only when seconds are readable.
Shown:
3.47.05
